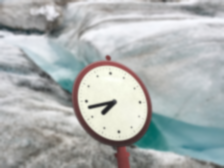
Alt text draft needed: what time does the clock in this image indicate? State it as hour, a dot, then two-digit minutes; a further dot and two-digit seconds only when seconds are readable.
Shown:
7.43
